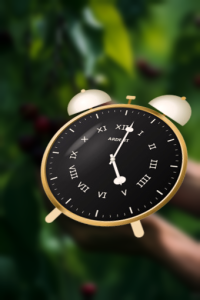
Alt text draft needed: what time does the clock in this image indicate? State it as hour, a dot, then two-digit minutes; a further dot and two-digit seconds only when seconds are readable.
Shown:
5.02
